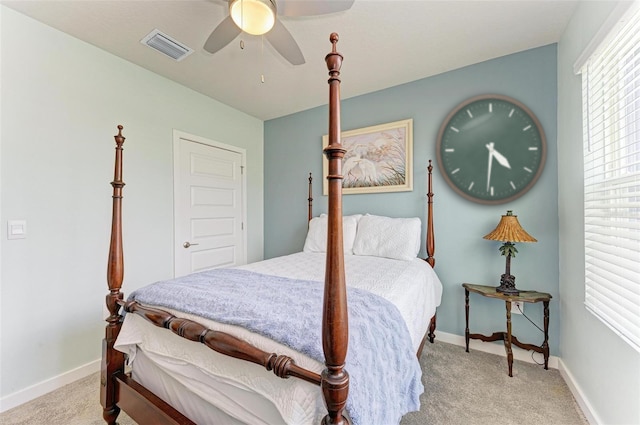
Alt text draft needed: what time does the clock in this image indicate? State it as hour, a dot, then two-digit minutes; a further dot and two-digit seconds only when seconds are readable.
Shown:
4.31
